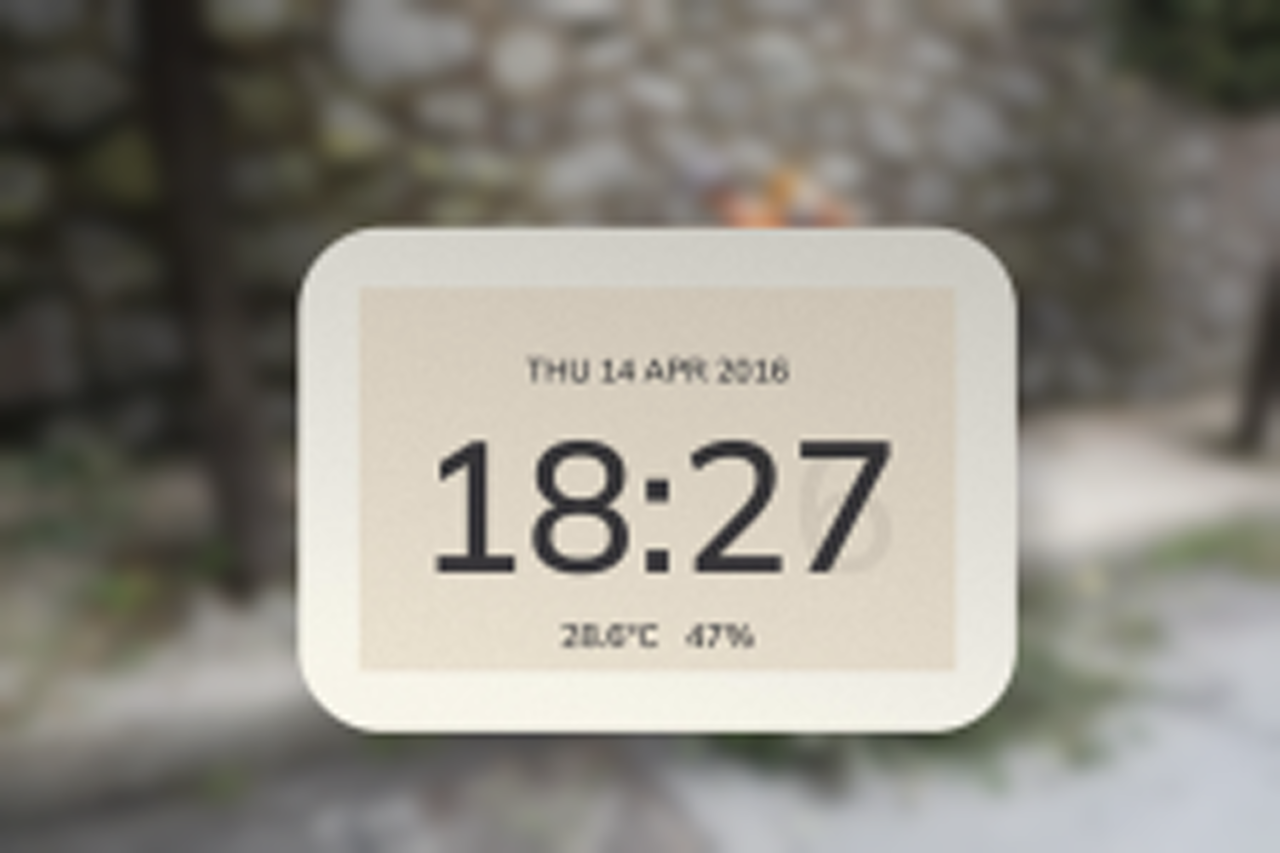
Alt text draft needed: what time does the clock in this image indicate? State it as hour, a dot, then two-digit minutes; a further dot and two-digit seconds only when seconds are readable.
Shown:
18.27
